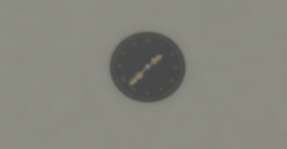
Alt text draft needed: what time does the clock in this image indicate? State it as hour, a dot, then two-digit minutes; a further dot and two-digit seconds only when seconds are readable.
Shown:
1.37
